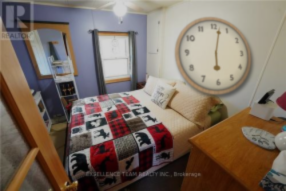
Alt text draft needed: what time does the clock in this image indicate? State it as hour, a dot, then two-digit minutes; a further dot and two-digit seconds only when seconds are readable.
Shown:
6.02
